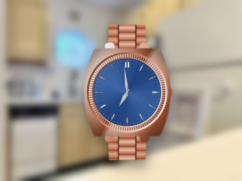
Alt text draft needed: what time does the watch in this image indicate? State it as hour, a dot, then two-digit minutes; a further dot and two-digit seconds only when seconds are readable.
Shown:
6.59
